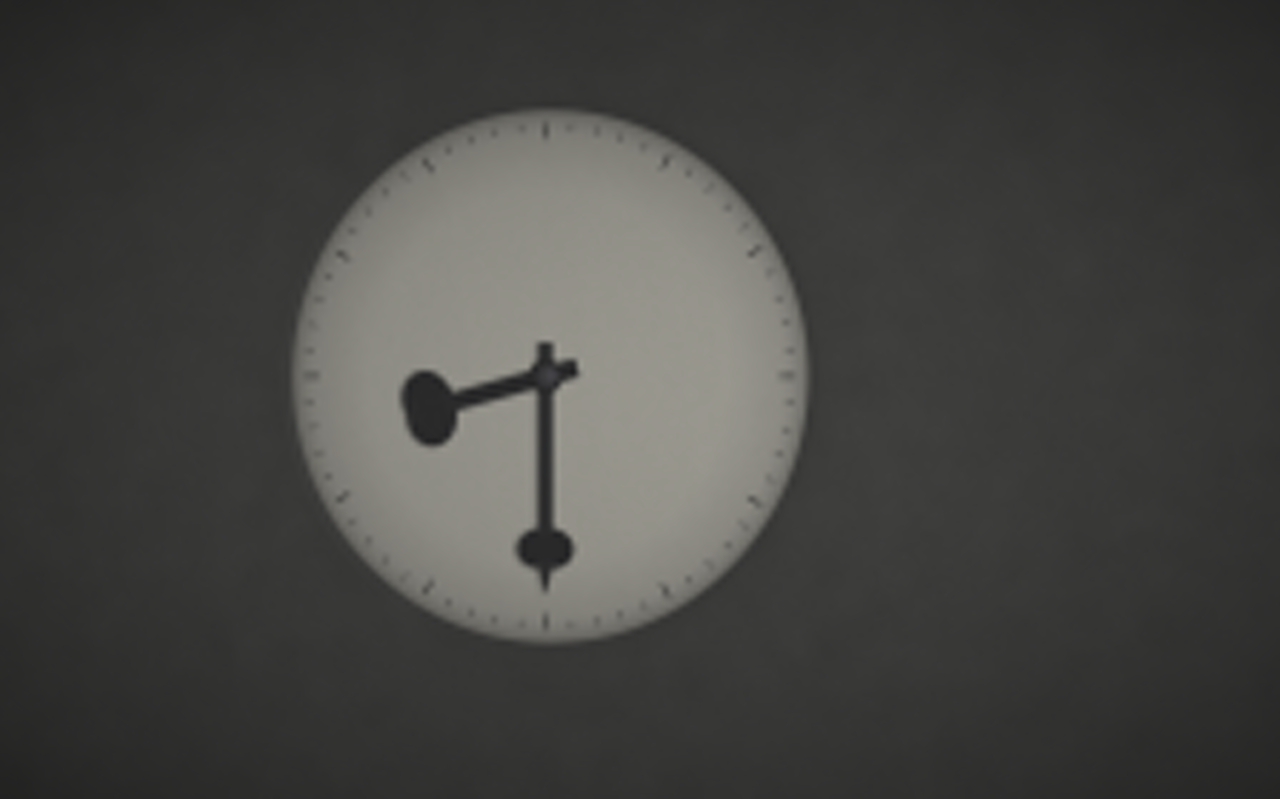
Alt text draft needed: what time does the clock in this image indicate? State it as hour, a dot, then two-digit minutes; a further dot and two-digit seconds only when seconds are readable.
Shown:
8.30
